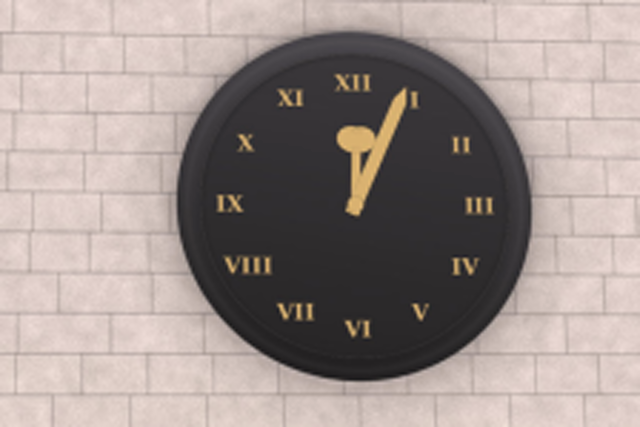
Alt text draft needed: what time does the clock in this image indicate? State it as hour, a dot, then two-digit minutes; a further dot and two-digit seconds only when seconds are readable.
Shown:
12.04
